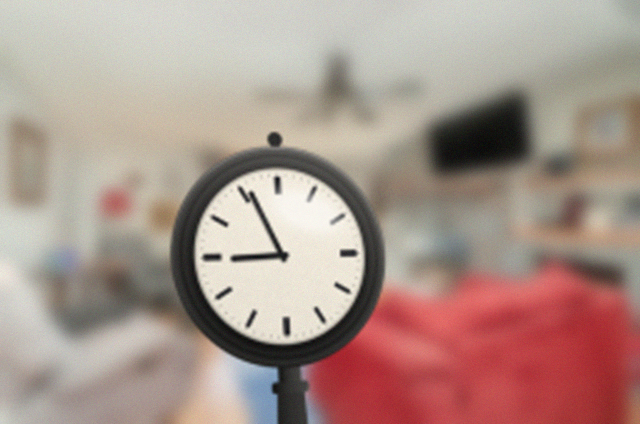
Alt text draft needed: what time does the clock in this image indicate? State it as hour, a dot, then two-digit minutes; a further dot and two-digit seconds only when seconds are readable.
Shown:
8.56
